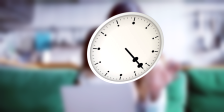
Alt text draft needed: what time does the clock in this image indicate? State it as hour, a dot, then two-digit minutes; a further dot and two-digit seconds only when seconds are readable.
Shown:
4.22
